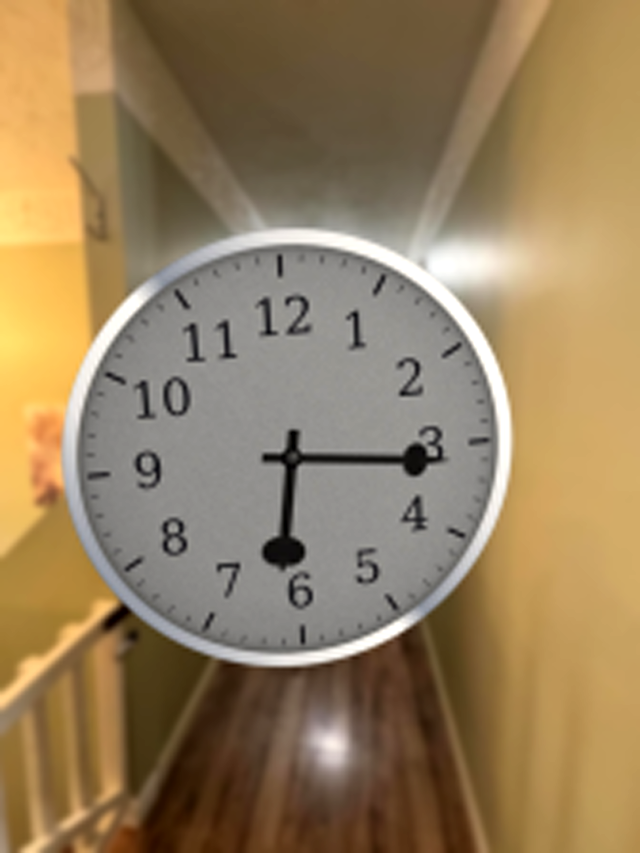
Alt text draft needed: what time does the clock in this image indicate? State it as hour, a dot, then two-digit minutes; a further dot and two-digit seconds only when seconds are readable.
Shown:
6.16
